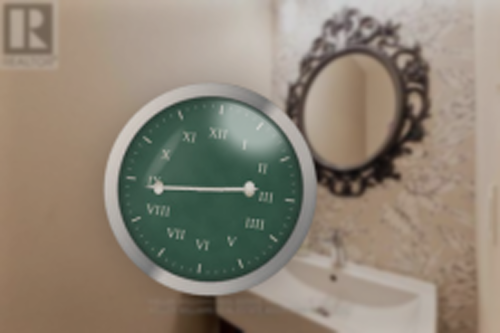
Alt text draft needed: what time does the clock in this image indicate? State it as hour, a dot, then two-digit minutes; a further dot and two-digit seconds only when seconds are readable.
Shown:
2.44
